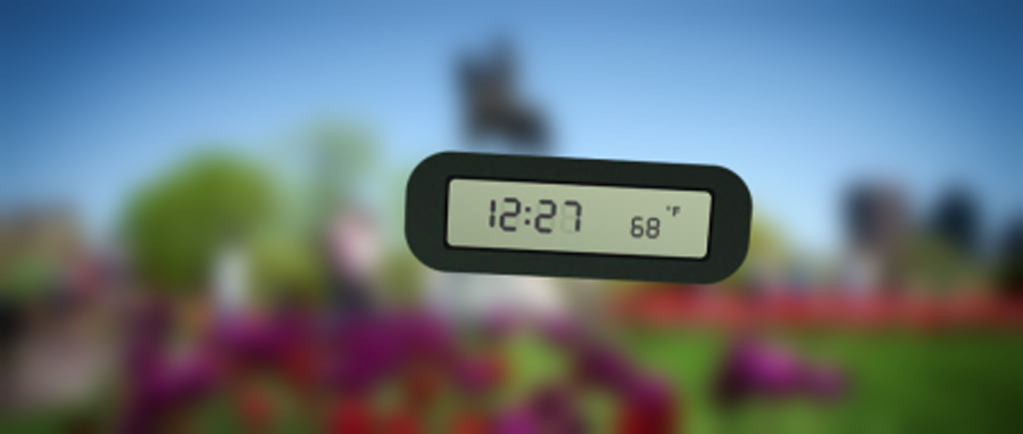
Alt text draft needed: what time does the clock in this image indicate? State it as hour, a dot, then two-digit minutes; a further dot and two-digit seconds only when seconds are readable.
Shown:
12.27
